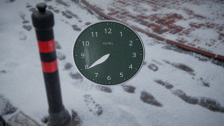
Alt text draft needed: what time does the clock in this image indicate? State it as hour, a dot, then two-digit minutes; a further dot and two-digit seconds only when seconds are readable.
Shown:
7.39
